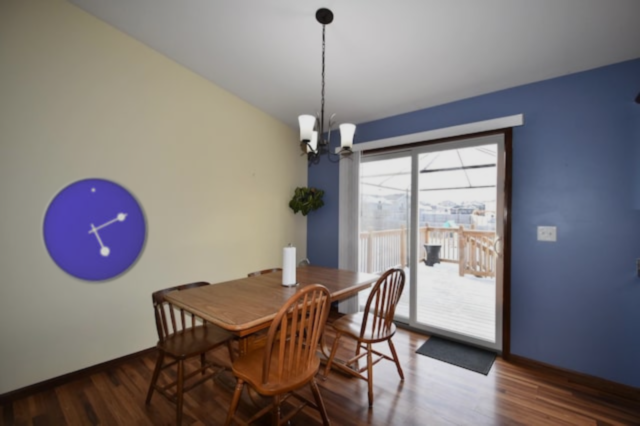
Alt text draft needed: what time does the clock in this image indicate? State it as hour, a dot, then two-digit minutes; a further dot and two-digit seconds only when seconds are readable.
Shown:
5.11
